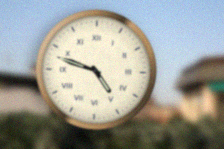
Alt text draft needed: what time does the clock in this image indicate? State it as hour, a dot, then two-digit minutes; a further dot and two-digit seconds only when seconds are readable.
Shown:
4.48
